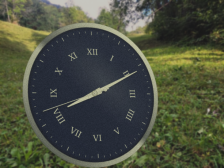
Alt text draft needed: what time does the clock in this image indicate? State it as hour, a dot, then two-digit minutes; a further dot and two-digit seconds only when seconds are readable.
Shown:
8.10.42
